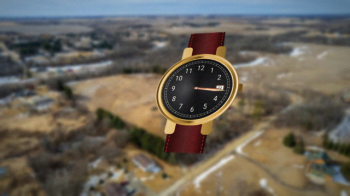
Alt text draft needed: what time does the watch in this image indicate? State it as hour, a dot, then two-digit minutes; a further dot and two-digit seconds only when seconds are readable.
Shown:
3.16
